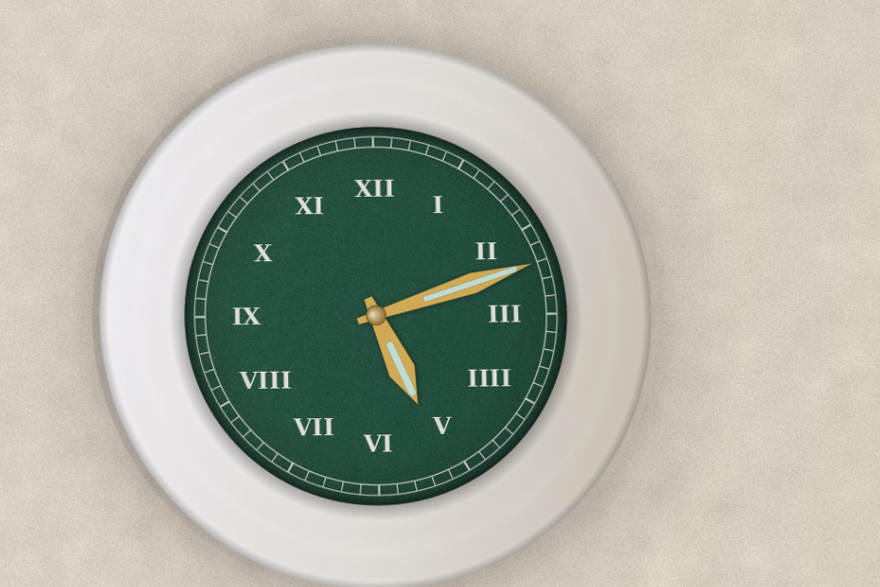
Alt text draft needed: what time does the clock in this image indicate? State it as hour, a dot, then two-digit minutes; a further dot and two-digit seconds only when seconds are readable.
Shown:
5.12
